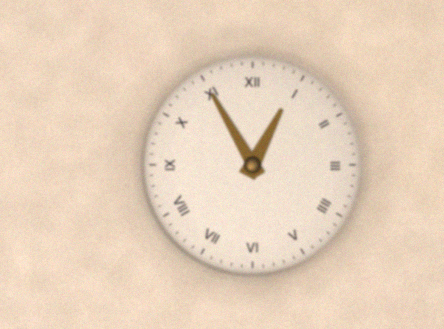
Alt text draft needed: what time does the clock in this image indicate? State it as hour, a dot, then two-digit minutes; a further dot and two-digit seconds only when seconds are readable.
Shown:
12.55
